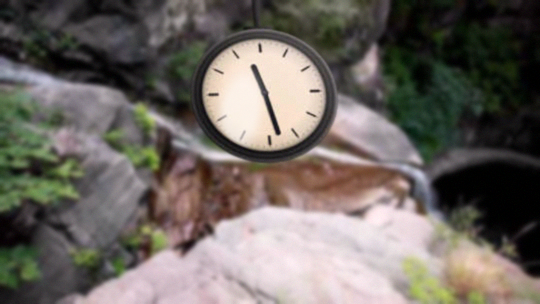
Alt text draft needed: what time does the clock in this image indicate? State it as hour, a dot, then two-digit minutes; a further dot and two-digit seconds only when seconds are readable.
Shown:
11.28
